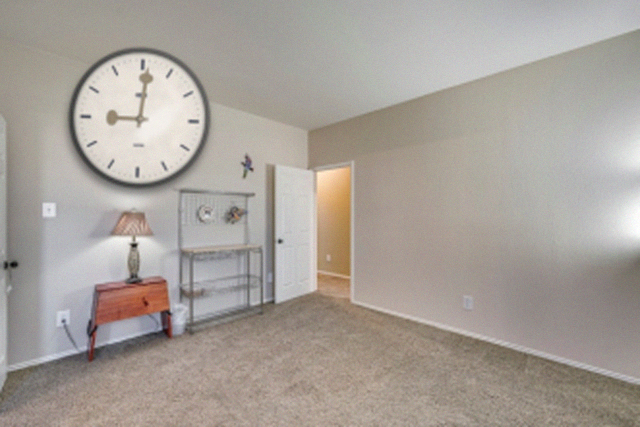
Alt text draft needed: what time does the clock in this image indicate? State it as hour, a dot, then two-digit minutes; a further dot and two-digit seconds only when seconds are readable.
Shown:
9.01
